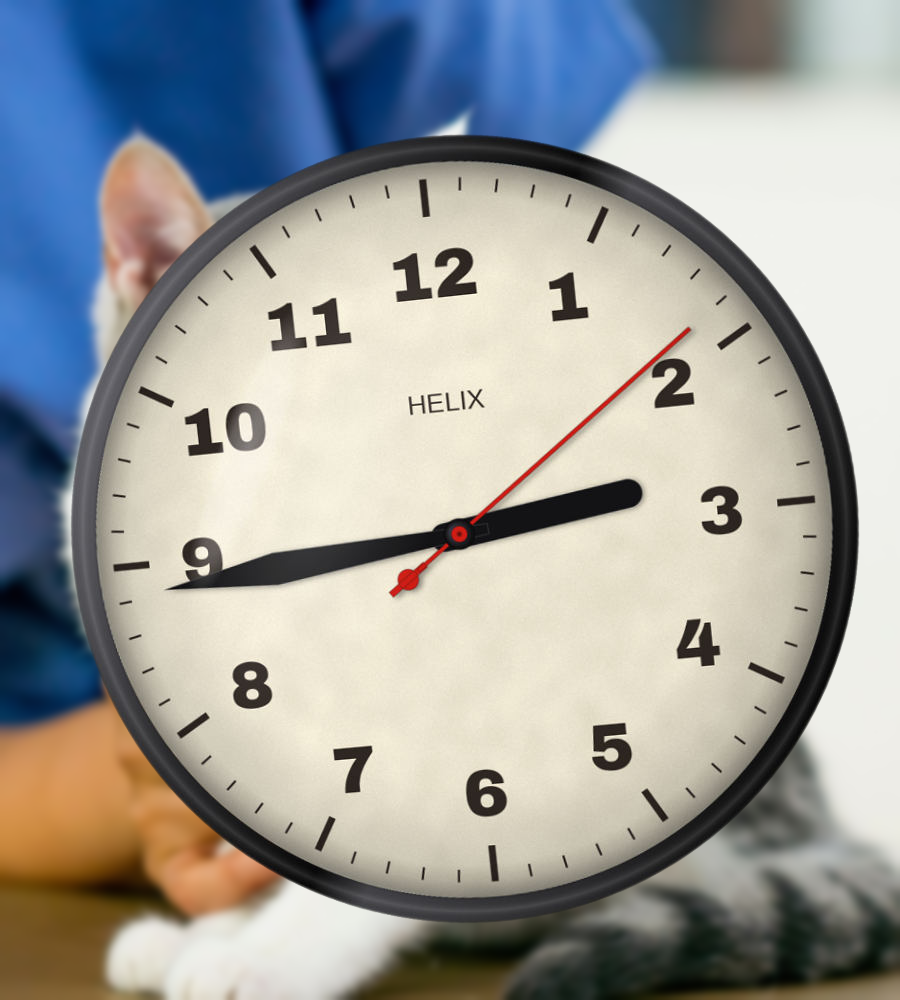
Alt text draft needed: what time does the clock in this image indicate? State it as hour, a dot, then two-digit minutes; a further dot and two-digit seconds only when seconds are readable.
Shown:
2.44.09
